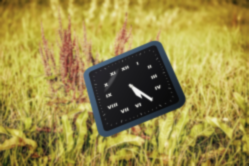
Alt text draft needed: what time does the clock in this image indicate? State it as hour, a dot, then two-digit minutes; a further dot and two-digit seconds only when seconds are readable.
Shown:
5.25
